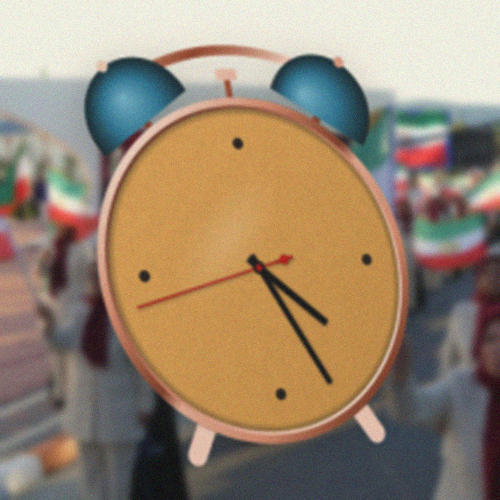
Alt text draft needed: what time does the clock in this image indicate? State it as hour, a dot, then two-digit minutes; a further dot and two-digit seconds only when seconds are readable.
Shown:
4.25.43
